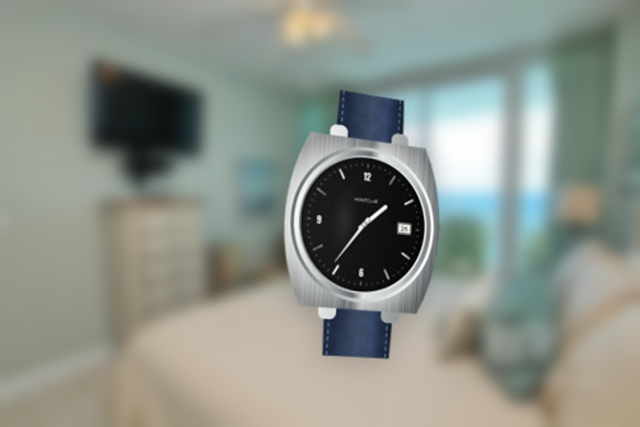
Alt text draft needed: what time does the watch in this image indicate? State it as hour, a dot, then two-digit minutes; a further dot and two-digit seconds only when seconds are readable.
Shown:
1.36
